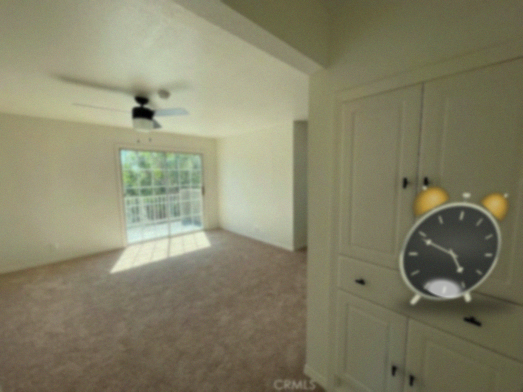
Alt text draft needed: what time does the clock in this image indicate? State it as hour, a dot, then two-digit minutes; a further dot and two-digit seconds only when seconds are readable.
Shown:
4.49
